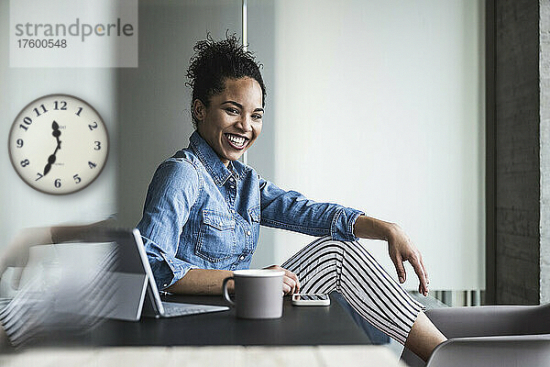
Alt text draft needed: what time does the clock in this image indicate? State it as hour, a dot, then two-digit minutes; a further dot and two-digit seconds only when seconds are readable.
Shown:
11.34
